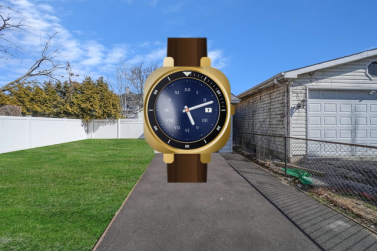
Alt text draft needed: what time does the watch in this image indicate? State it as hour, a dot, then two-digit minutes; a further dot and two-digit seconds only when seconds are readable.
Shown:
5.12
